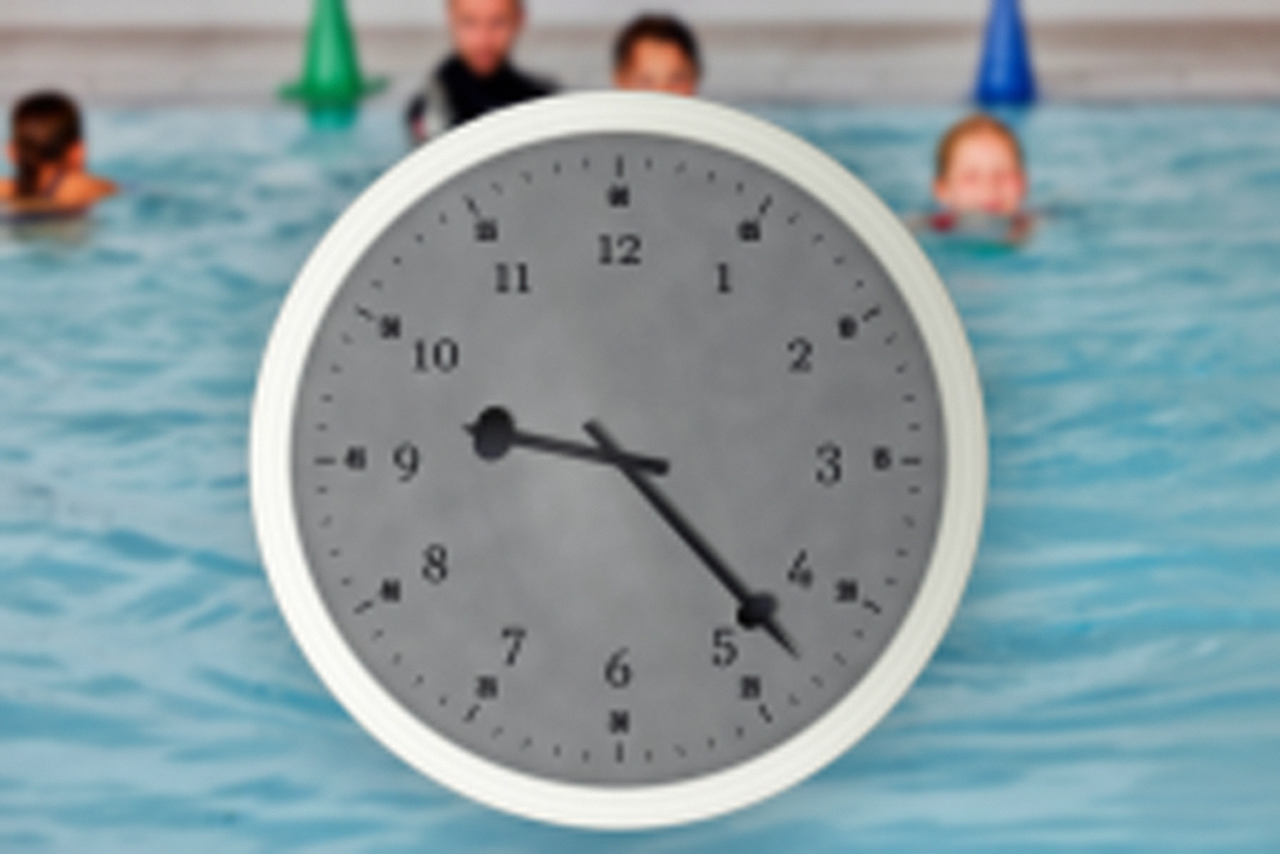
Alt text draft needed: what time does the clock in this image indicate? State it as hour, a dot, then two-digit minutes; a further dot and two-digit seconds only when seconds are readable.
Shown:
9.23
